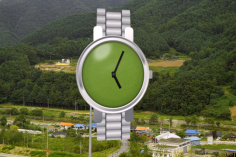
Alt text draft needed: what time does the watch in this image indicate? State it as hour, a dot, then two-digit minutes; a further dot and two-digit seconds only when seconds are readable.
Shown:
5.04
